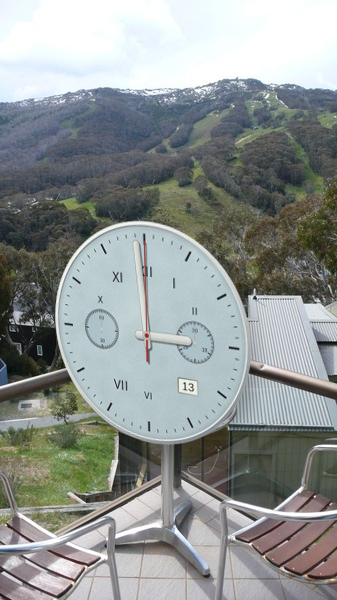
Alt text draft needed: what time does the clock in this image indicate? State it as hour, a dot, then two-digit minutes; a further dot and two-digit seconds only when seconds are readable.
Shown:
2.59
